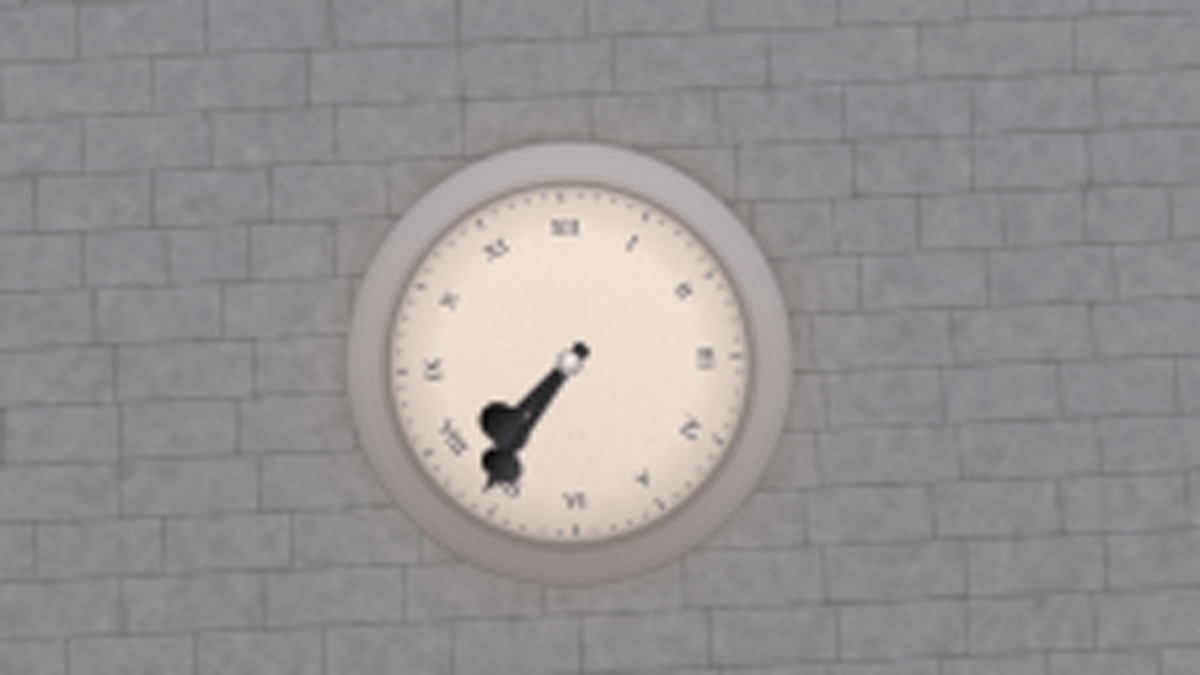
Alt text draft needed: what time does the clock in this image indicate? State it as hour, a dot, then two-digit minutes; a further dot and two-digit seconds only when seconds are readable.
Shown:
7.36
